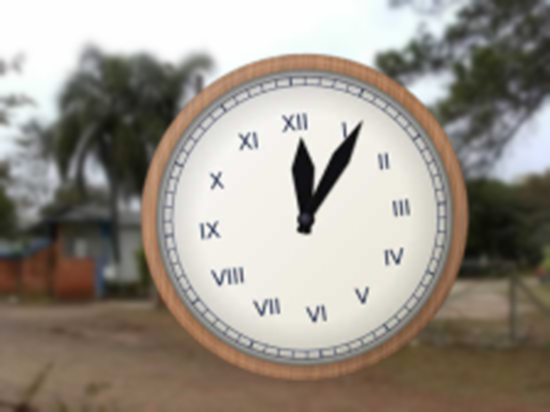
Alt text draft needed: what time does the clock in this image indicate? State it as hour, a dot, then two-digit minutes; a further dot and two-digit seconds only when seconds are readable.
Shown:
12.06
